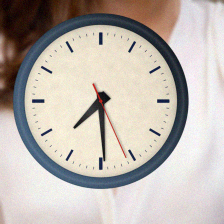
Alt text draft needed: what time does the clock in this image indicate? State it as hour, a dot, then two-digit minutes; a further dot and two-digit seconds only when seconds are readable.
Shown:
7.29.26
